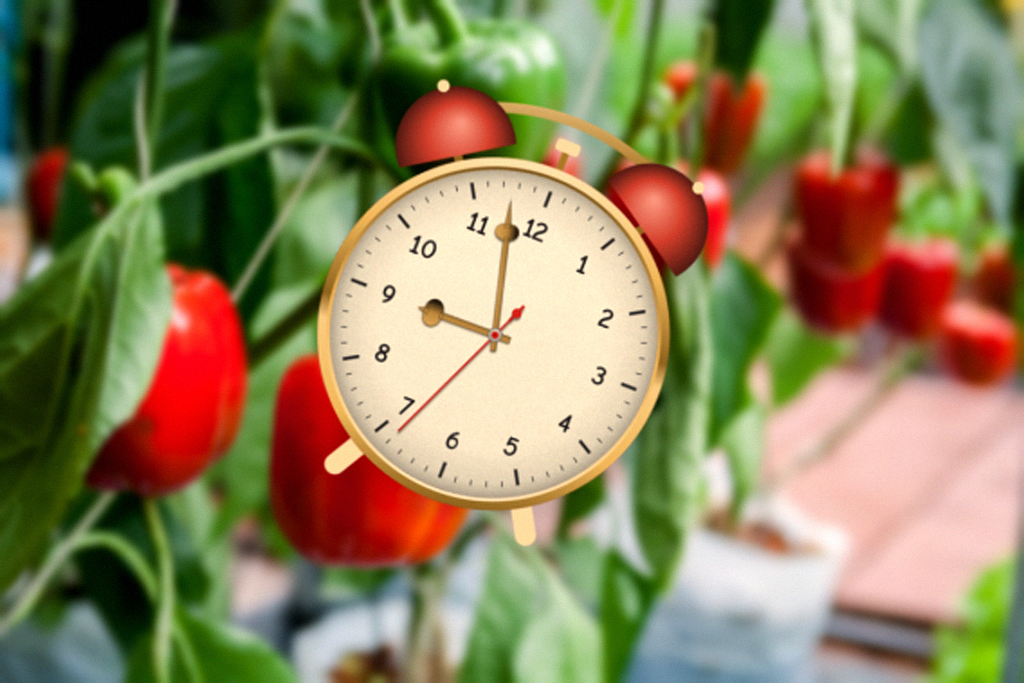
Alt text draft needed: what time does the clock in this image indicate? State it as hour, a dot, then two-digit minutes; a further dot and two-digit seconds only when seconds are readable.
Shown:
8.57.34
